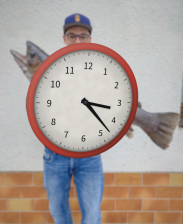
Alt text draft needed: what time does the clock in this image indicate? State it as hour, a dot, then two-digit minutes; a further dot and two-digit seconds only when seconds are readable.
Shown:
3.23
